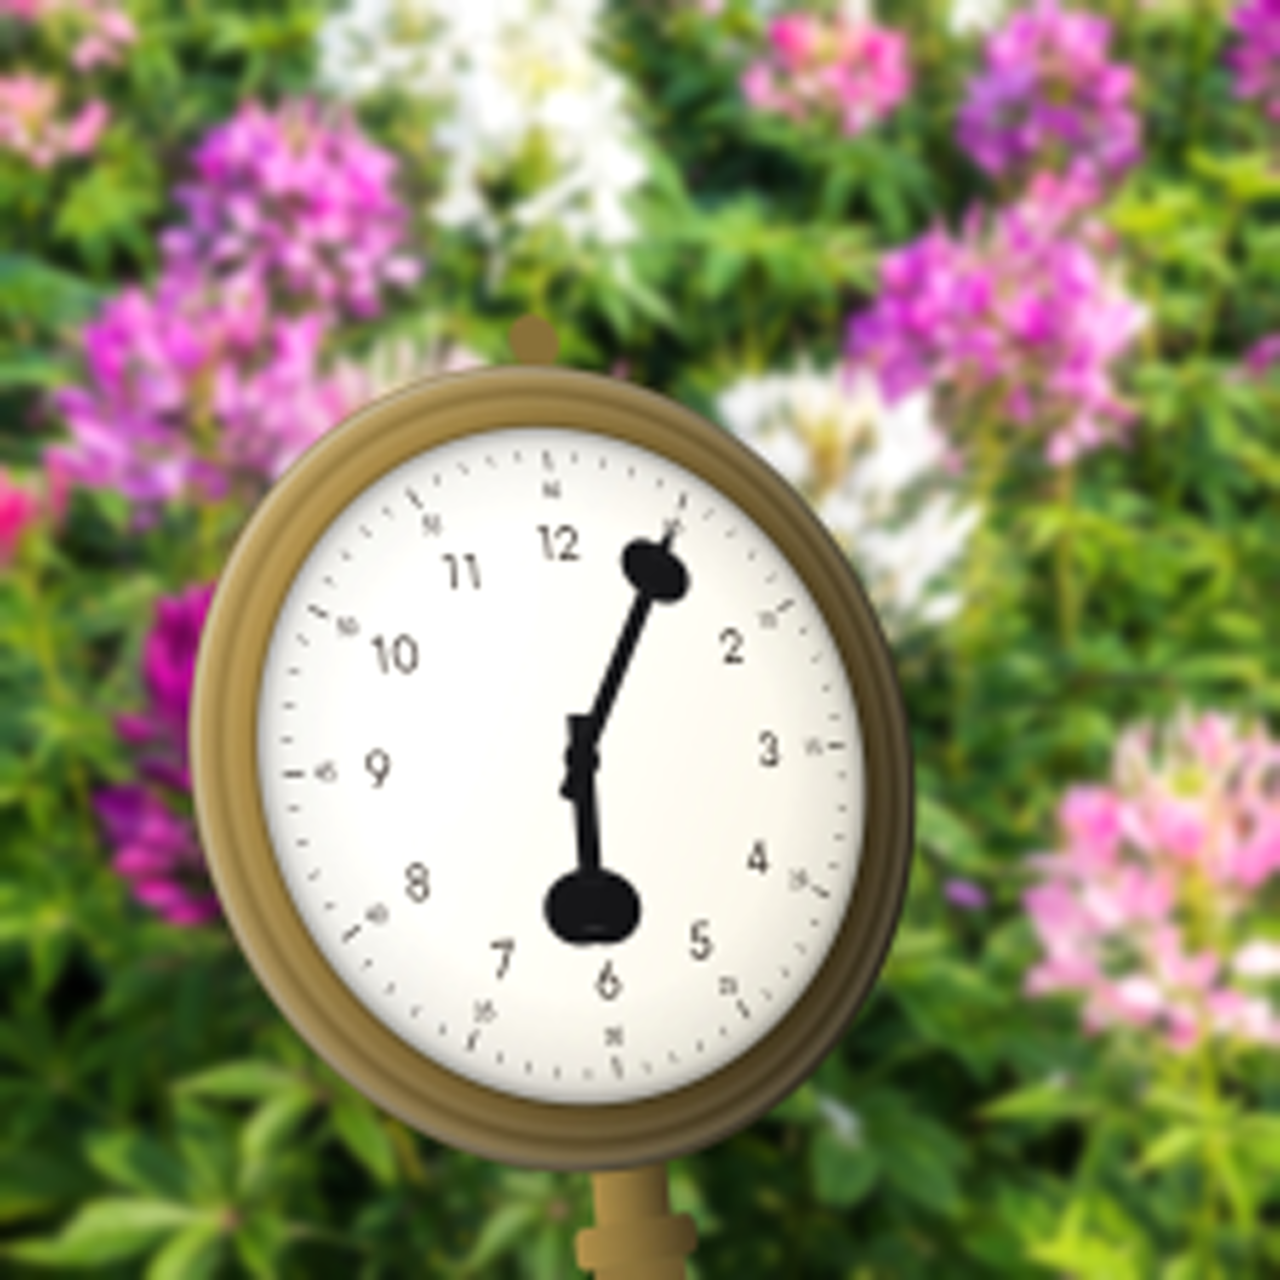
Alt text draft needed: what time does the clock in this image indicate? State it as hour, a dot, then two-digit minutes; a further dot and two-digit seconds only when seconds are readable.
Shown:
6.05
